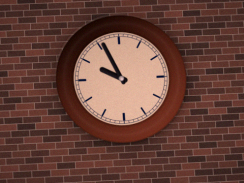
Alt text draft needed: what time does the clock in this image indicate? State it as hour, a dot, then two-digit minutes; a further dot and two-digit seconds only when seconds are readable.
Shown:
9.56
